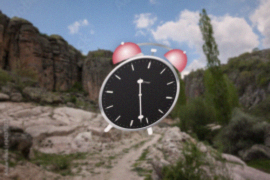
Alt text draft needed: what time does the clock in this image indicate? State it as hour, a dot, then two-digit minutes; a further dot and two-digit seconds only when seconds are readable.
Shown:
11.27
